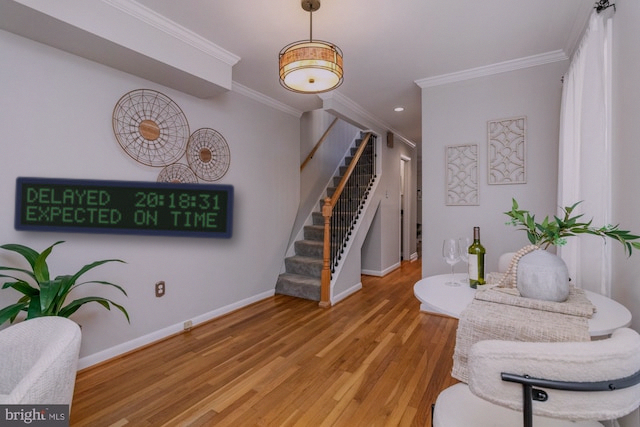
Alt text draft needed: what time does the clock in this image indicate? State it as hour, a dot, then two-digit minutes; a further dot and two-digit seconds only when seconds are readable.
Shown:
20.18.31
